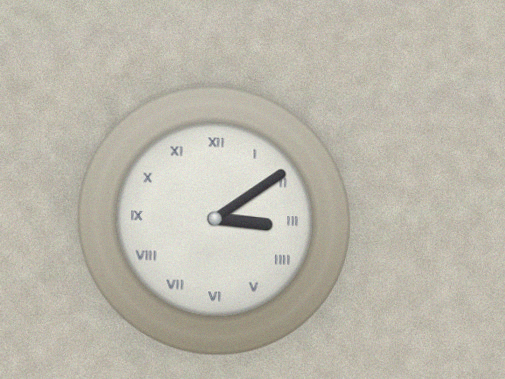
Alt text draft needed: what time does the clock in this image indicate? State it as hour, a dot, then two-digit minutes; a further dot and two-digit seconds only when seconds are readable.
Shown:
3.09
